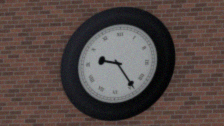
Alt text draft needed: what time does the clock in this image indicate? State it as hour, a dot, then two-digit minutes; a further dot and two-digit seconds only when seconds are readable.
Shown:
9.24
